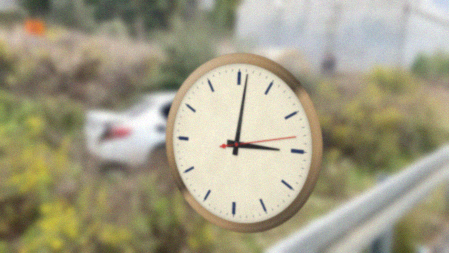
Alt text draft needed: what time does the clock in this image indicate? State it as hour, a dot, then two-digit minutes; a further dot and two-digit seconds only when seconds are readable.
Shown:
3.01.13
